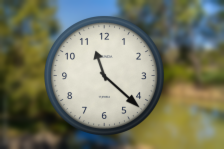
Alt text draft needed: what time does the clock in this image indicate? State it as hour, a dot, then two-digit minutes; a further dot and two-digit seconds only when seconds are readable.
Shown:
11.22
